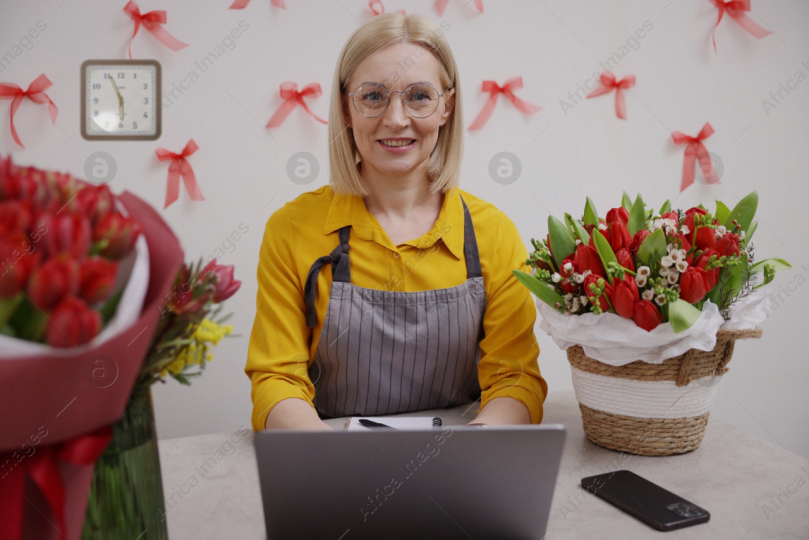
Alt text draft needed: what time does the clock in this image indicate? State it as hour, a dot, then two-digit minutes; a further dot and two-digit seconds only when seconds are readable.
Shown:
5.56
